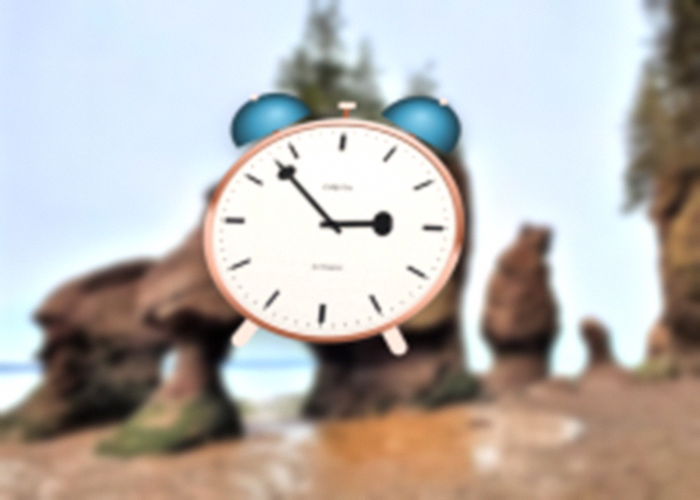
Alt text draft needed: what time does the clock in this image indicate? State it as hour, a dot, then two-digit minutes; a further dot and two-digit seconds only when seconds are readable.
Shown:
2.53
